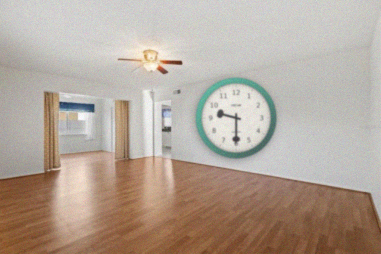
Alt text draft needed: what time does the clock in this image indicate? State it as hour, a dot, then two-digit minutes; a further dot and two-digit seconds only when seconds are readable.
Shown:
9.30
